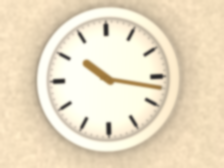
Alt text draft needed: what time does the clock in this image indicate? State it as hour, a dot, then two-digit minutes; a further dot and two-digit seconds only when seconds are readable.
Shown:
10.17
